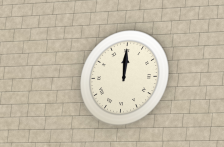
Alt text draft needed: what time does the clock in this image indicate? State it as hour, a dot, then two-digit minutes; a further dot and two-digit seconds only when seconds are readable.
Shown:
12.00
